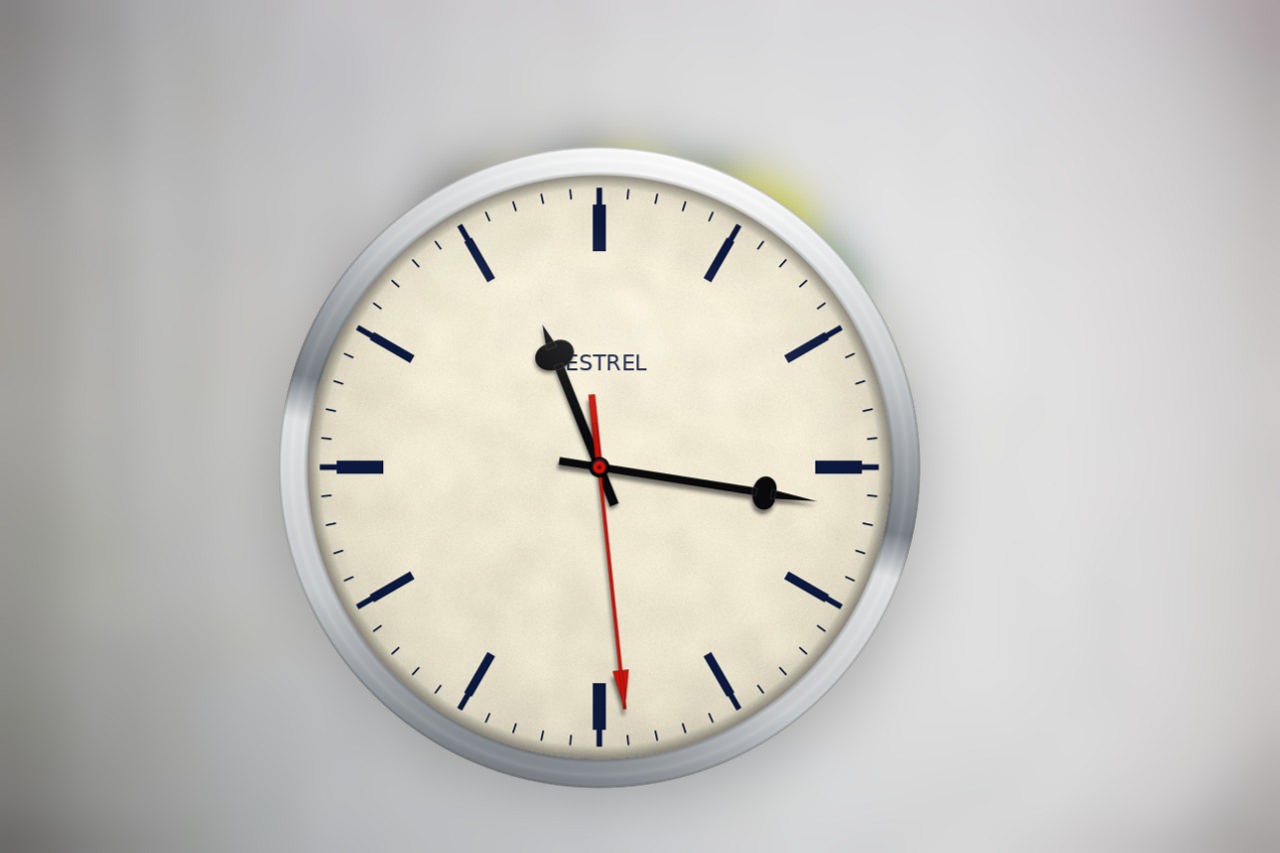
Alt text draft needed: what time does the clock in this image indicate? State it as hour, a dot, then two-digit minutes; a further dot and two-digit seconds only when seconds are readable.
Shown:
11.16.29
